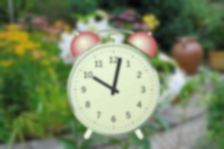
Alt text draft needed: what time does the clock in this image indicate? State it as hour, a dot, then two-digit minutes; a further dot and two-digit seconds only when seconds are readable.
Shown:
10.02
